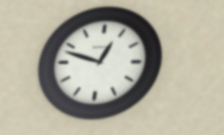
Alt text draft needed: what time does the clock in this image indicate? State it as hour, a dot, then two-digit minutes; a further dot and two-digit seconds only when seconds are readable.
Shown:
12.48
